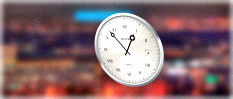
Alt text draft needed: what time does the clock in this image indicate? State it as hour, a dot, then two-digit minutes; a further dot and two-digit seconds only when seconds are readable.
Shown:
12.53
